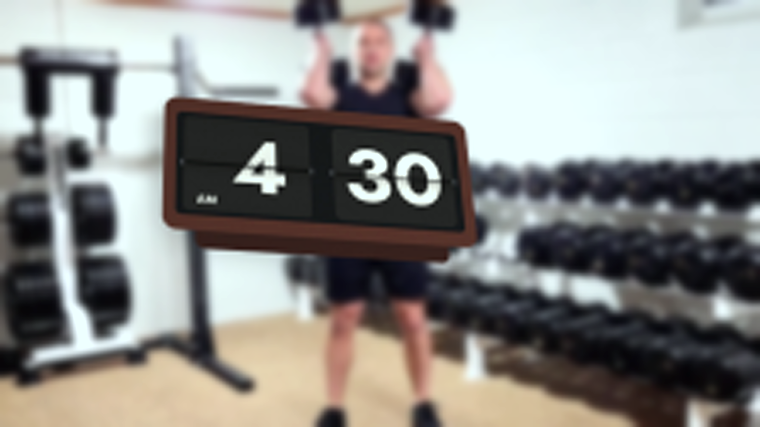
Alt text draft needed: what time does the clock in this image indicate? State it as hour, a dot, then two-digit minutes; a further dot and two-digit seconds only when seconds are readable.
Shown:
4.30
